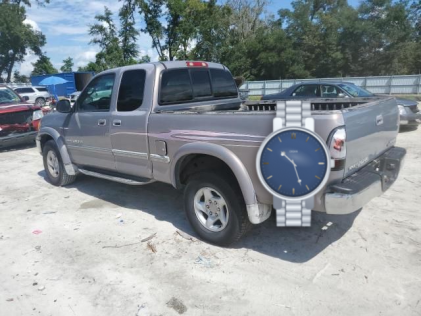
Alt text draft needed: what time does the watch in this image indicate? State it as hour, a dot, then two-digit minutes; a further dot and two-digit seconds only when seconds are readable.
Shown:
10.27
